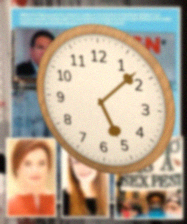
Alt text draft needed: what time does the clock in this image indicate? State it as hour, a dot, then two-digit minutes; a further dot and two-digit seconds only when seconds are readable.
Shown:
5.08
